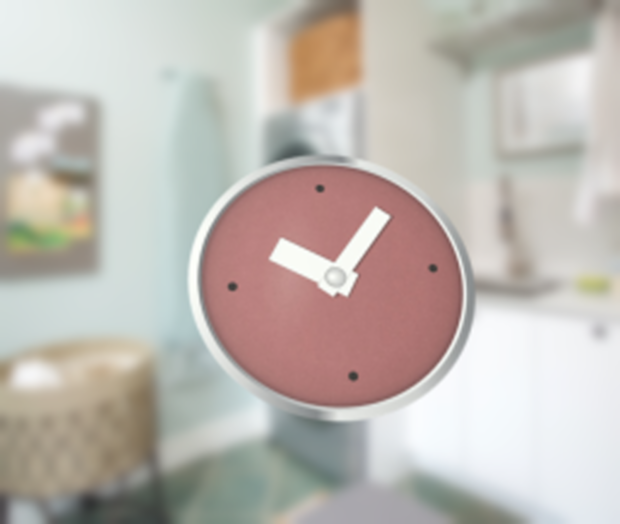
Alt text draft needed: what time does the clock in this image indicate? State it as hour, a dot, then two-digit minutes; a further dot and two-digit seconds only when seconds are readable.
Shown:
10.07
